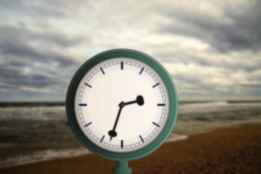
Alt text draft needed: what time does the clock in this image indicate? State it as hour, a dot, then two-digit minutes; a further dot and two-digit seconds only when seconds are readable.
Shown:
2.33
